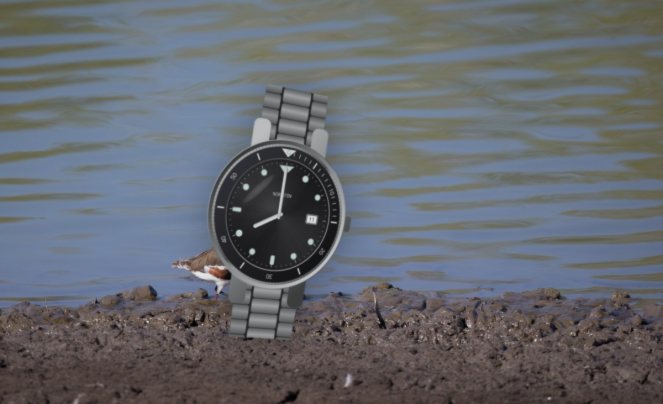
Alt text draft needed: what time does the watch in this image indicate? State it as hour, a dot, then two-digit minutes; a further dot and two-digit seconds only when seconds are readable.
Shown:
8.00
